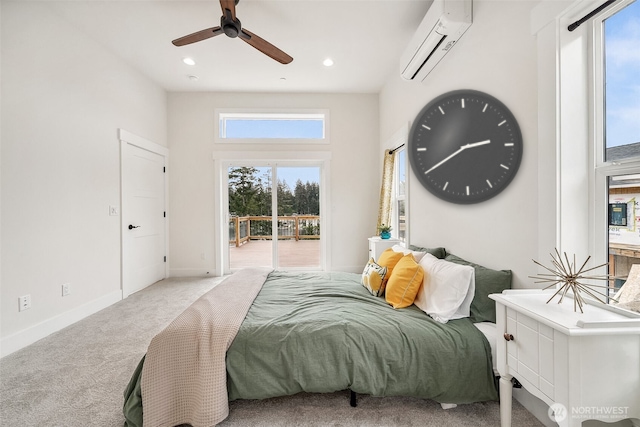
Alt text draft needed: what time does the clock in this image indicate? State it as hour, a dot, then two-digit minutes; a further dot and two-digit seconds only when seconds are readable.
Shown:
2.40
